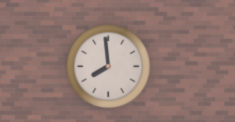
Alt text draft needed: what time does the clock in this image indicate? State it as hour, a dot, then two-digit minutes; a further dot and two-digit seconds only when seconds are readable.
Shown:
7.59
